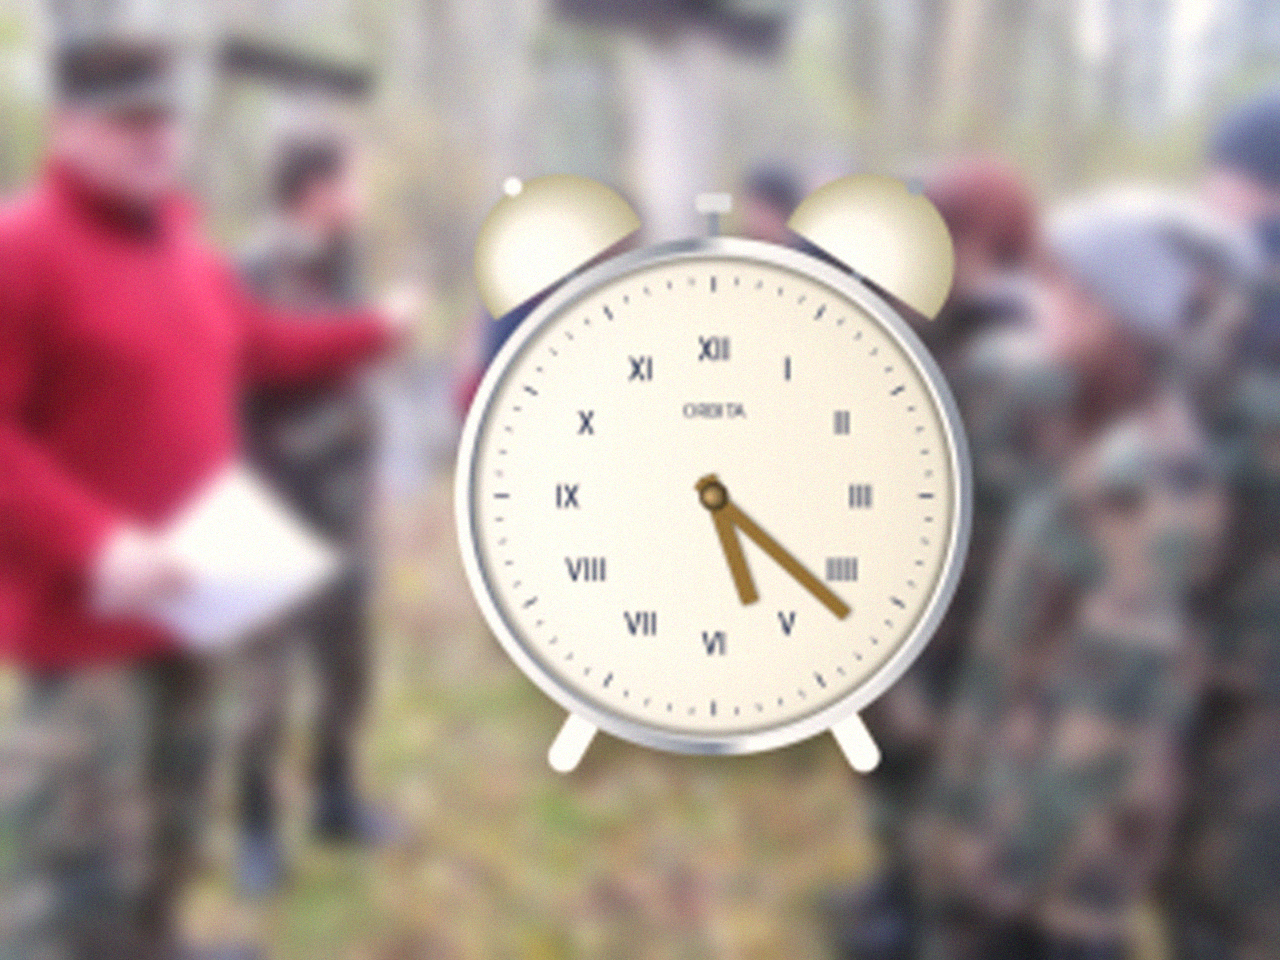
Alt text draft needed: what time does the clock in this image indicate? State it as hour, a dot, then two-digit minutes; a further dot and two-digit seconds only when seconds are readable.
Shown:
5.22
